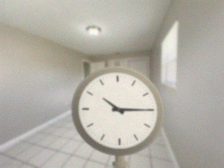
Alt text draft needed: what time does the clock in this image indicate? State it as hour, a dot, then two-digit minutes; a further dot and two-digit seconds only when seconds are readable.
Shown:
10.15
